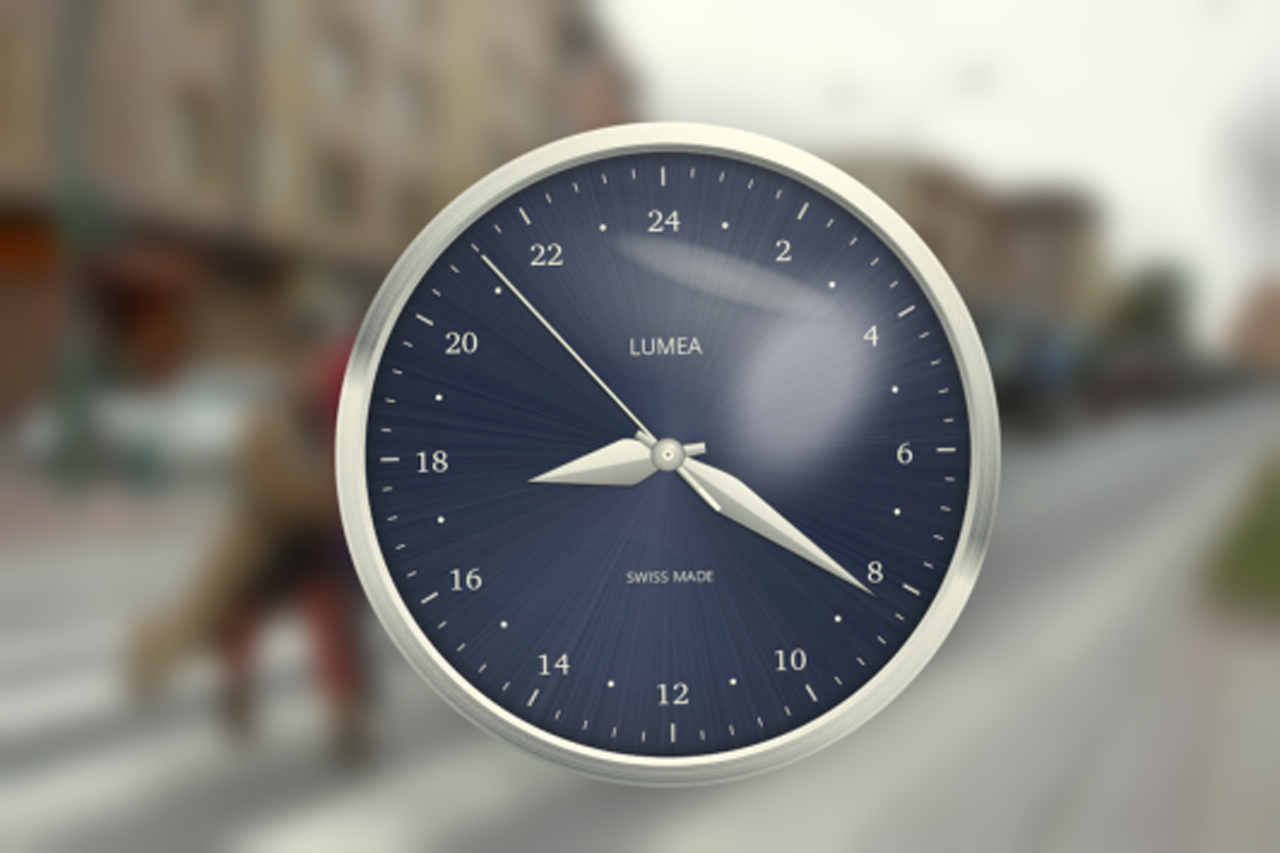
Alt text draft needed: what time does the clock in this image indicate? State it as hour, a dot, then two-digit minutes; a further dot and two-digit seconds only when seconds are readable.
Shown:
17.20.53
